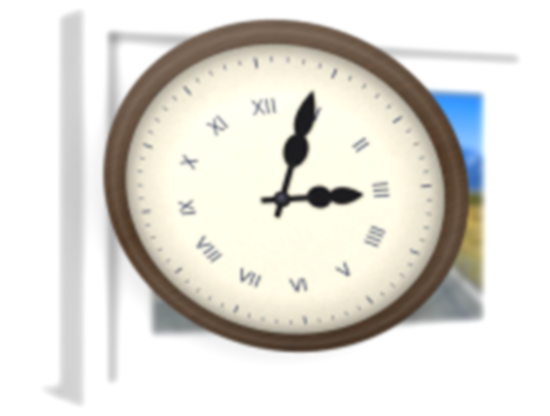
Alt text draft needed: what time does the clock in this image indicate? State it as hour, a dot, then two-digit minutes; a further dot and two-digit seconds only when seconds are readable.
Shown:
3.04
